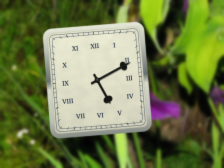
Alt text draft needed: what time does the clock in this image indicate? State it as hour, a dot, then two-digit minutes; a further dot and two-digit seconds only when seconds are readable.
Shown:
5.11
